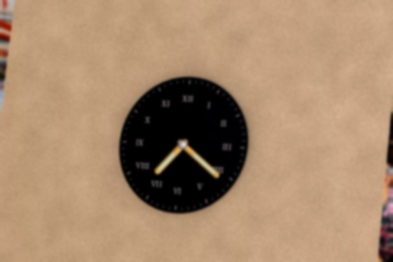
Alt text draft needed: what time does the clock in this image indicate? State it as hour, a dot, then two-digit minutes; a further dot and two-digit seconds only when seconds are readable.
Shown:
7.21
